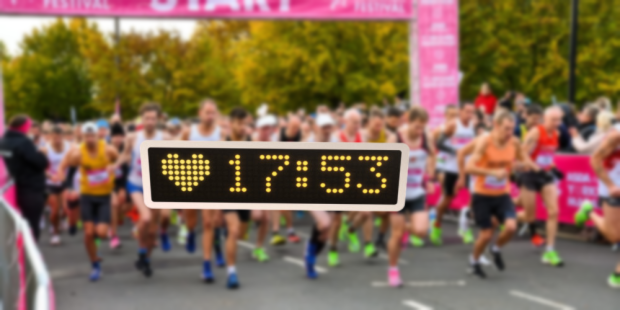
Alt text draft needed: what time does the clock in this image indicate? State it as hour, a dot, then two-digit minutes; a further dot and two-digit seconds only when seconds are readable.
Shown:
17.53
